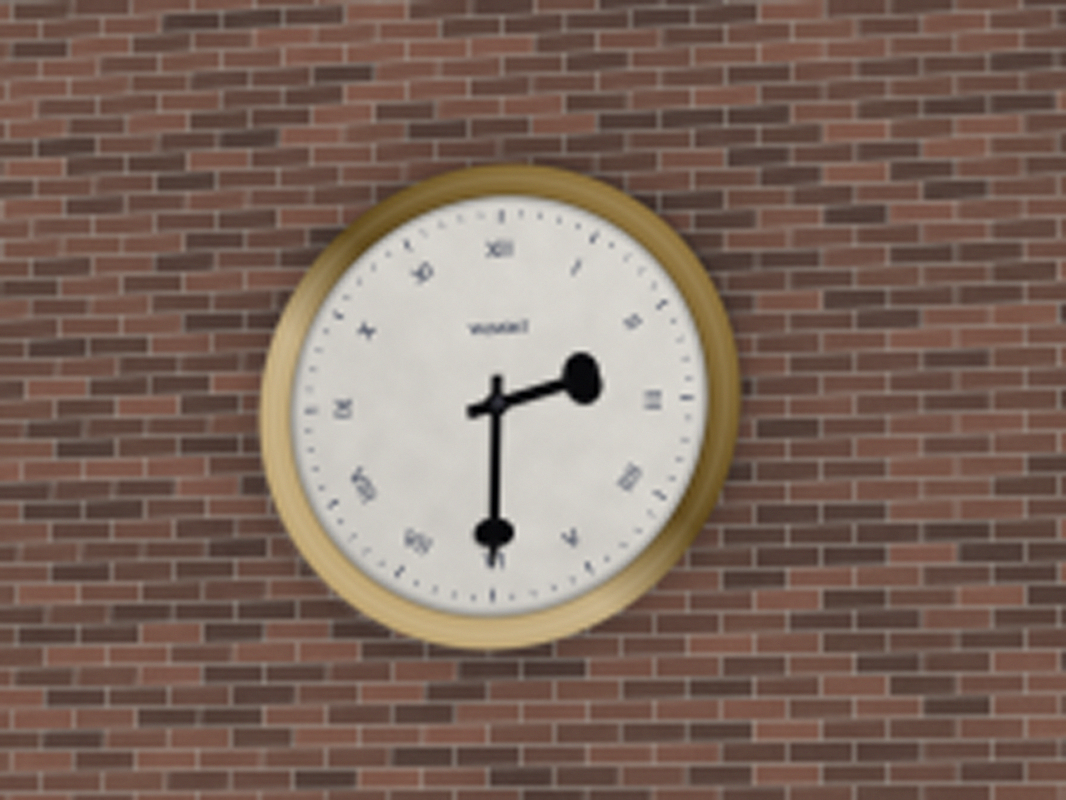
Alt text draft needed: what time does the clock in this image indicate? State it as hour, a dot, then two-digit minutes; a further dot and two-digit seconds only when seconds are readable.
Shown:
2.30
